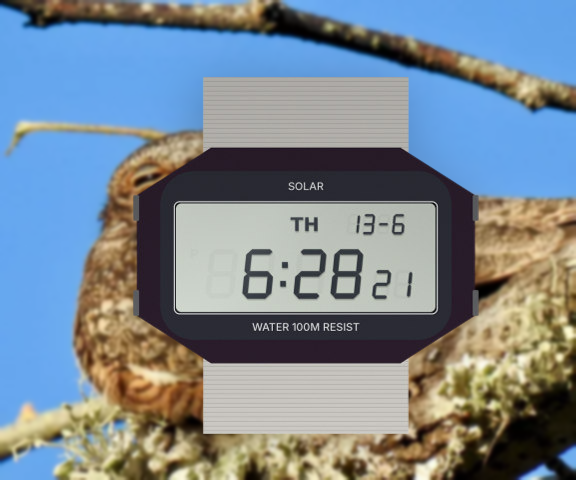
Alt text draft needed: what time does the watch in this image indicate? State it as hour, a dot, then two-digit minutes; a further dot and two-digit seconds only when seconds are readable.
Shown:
6.28.21
